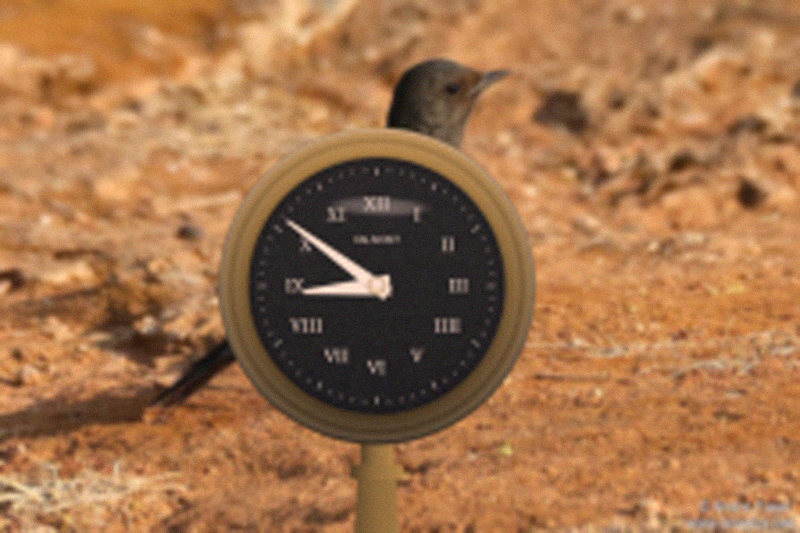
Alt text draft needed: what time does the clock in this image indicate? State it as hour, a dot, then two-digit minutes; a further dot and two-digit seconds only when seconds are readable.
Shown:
8.51
